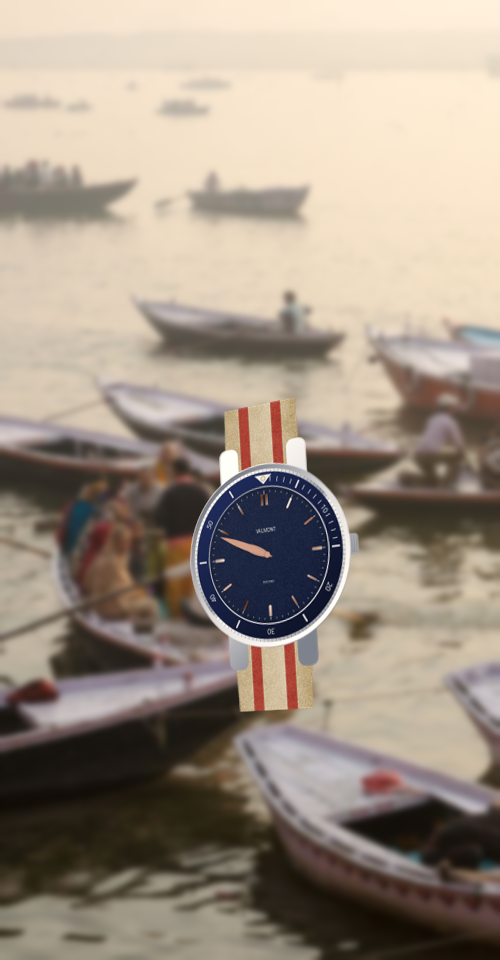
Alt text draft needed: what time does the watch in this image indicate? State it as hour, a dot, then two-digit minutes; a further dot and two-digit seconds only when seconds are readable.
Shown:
9.49
